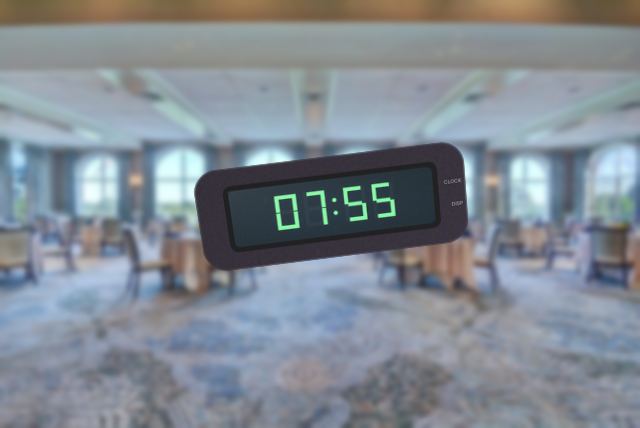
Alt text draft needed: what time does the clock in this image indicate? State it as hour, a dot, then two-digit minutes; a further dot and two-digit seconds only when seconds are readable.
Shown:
7.55
